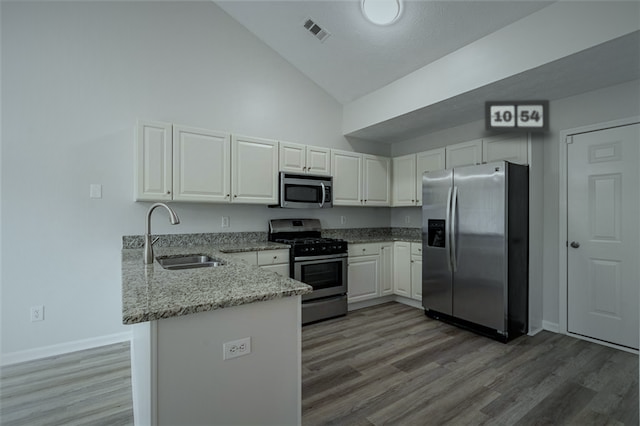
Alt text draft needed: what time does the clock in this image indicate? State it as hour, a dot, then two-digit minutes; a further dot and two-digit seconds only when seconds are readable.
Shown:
10.54
